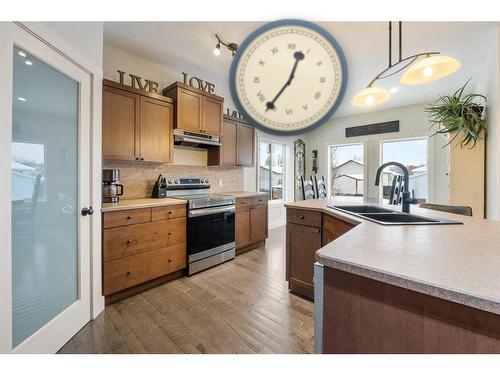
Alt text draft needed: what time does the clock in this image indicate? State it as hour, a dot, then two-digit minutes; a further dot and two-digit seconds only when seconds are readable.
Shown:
12.36
